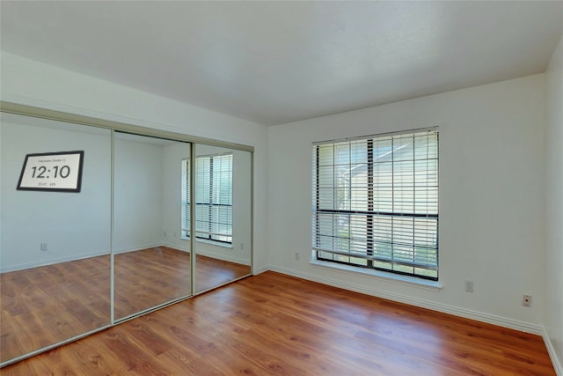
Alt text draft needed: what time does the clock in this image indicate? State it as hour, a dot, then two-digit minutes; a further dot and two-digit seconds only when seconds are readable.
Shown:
12.10
